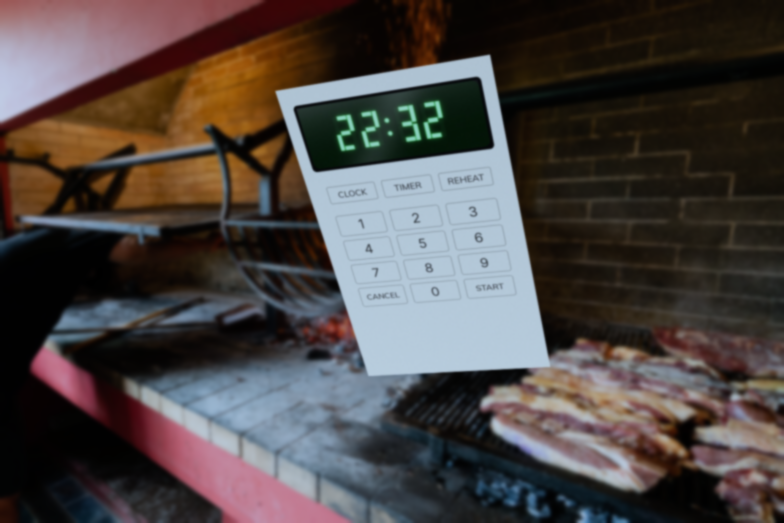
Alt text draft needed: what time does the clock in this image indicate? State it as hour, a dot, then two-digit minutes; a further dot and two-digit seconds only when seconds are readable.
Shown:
22.32
